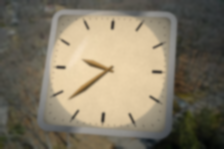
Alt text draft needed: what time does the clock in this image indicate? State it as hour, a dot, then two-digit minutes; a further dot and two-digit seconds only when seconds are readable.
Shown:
9.38
